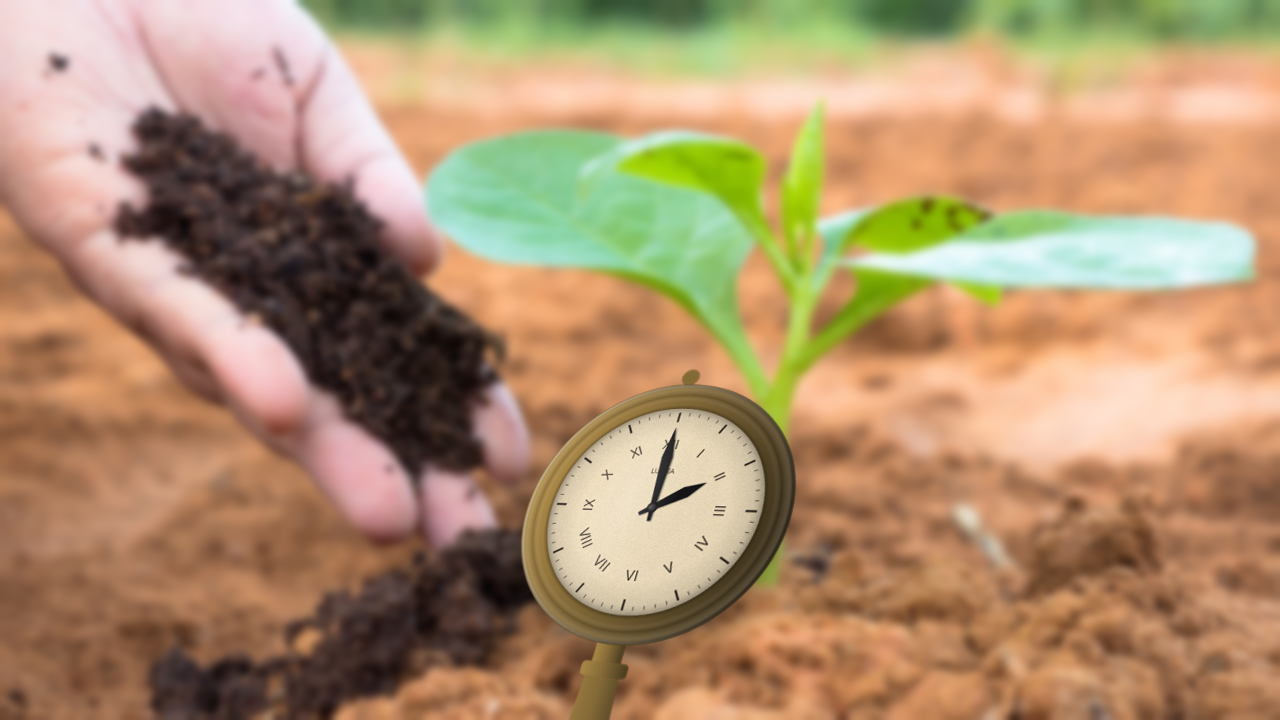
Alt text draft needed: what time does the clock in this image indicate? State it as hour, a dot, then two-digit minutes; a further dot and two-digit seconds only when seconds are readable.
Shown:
2.00
